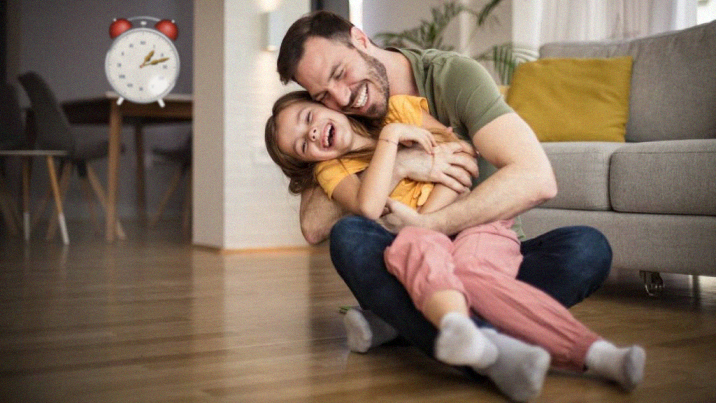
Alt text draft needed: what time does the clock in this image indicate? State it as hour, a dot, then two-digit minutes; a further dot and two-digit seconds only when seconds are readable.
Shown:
1.12
